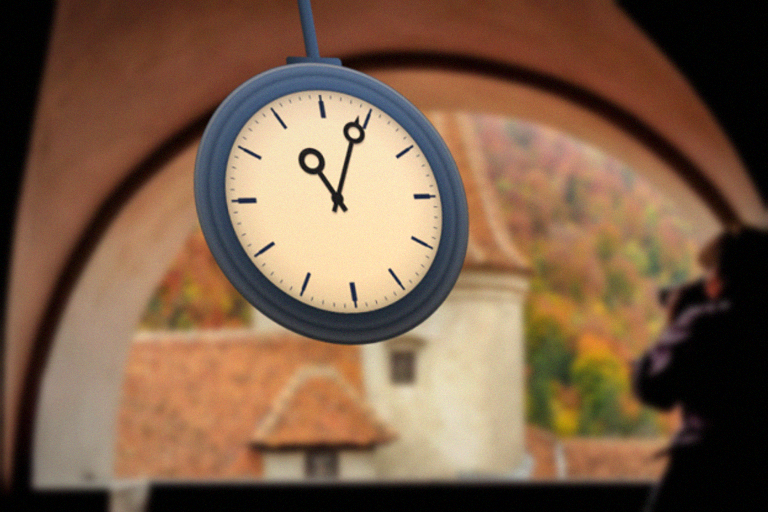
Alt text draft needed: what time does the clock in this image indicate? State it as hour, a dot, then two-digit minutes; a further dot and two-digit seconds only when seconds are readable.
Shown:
11.04
